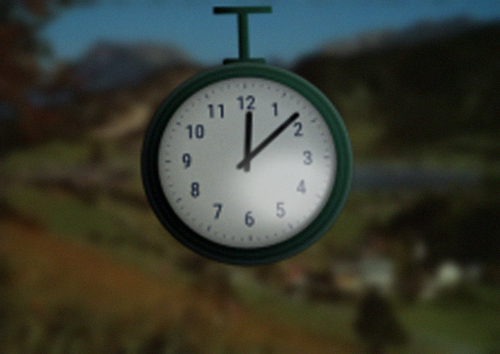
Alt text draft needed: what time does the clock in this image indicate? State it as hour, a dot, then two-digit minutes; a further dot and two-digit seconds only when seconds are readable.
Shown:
12.08
